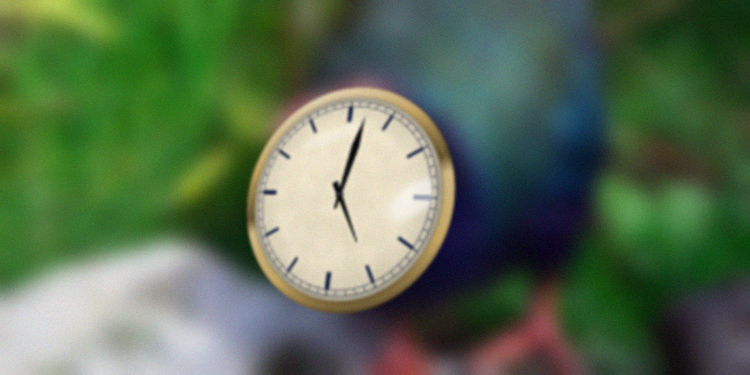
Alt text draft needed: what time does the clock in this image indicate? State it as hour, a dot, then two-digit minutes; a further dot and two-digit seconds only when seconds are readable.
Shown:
5.02
